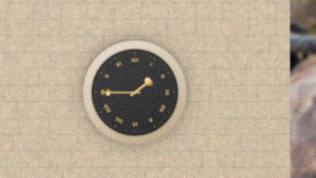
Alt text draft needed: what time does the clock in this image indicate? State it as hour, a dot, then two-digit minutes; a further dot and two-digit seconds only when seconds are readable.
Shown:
1.45
